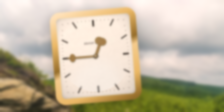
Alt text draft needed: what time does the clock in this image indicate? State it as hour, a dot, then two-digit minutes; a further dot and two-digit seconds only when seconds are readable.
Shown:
12.45
